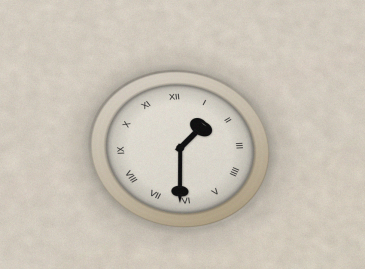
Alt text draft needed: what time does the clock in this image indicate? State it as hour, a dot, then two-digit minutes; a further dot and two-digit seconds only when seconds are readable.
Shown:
1.31
